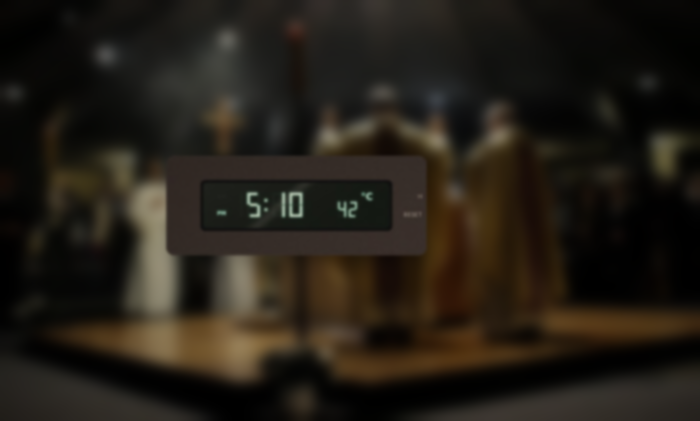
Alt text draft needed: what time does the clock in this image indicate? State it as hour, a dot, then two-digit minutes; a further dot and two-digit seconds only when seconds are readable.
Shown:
5.10
